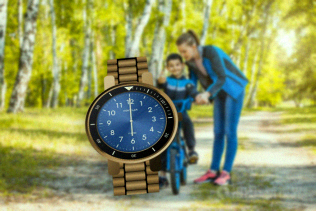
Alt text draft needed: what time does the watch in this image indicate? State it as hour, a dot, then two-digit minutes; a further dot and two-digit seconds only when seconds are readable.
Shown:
6.00
